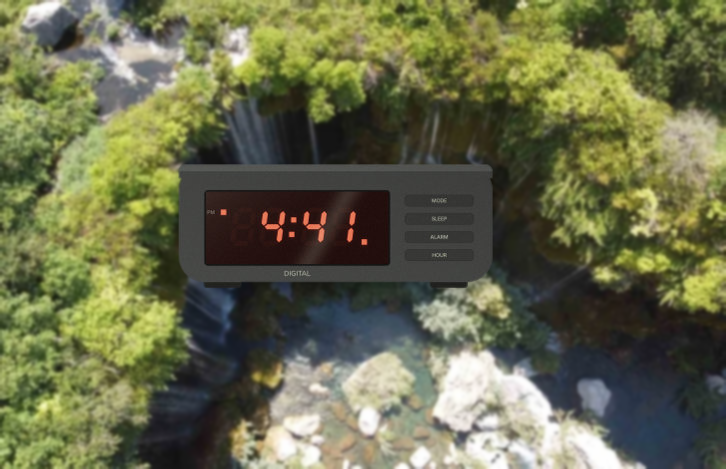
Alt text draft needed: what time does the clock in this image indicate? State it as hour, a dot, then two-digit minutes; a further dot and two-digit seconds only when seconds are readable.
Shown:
4.41
